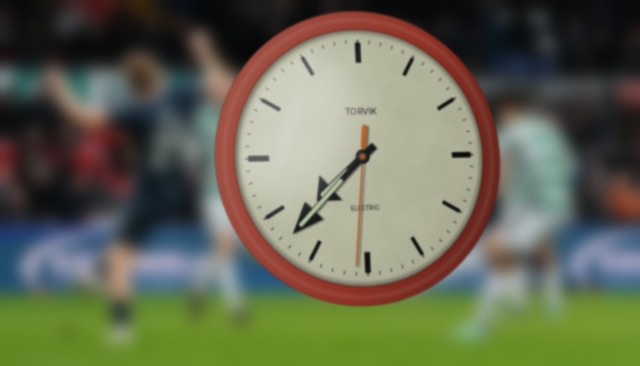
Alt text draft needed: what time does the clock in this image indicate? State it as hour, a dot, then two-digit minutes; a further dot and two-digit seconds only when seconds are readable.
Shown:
7.37.31
